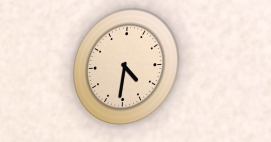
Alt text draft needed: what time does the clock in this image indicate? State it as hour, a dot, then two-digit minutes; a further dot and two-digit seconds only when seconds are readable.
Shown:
4.31
